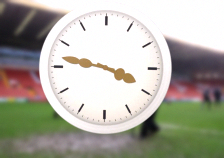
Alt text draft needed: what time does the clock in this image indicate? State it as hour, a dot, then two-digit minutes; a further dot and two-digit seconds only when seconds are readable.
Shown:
3.47
